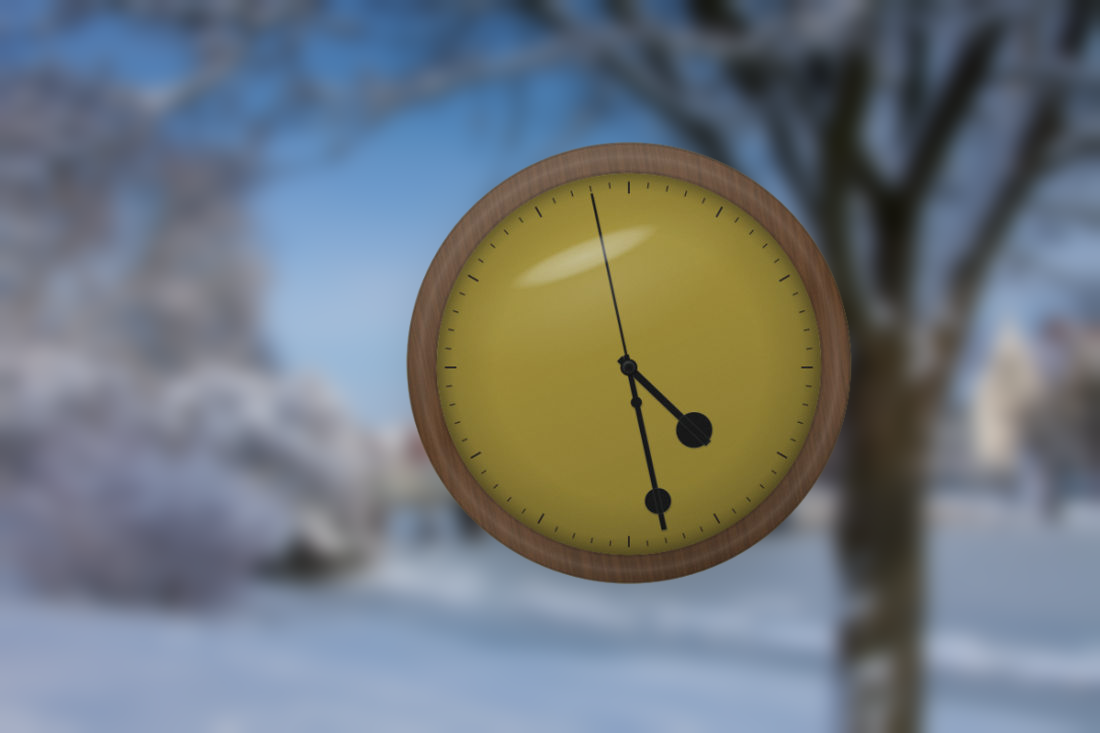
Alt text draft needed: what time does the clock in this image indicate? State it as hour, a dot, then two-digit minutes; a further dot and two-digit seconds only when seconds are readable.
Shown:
4.27.58
